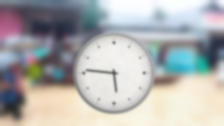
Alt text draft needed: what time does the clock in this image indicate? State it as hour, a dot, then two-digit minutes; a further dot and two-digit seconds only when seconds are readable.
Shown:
5.46
